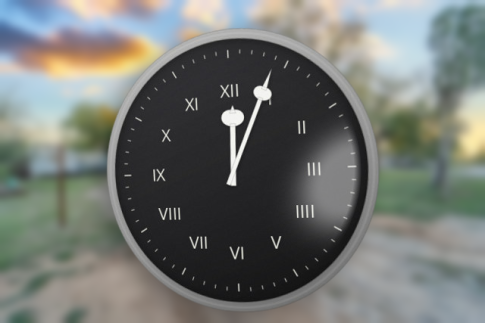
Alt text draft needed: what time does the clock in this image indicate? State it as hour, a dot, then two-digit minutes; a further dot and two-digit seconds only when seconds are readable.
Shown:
12.04
